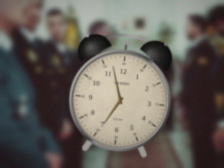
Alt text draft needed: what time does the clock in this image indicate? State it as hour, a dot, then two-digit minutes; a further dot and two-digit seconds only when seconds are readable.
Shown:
6.57
